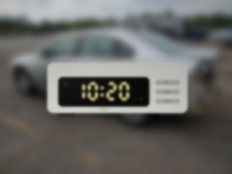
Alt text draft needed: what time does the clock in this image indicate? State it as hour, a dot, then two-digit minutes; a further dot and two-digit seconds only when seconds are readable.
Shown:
10.20
